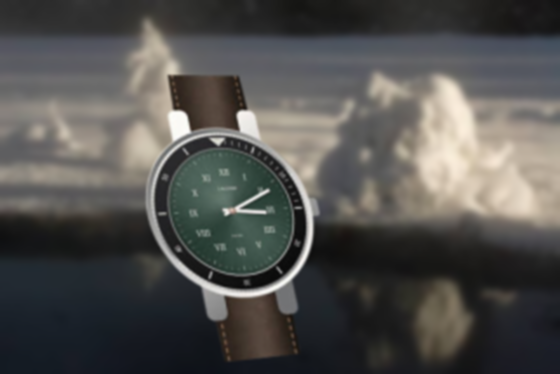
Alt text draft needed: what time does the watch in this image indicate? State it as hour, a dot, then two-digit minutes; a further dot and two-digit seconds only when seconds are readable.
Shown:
3.11
